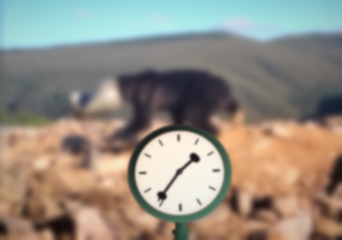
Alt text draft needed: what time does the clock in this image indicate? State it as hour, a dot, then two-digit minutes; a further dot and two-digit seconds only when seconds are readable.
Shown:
1.36
